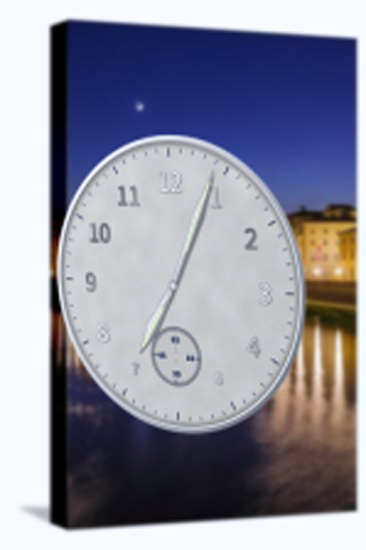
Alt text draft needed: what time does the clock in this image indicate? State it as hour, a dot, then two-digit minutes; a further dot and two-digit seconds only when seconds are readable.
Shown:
7.04
